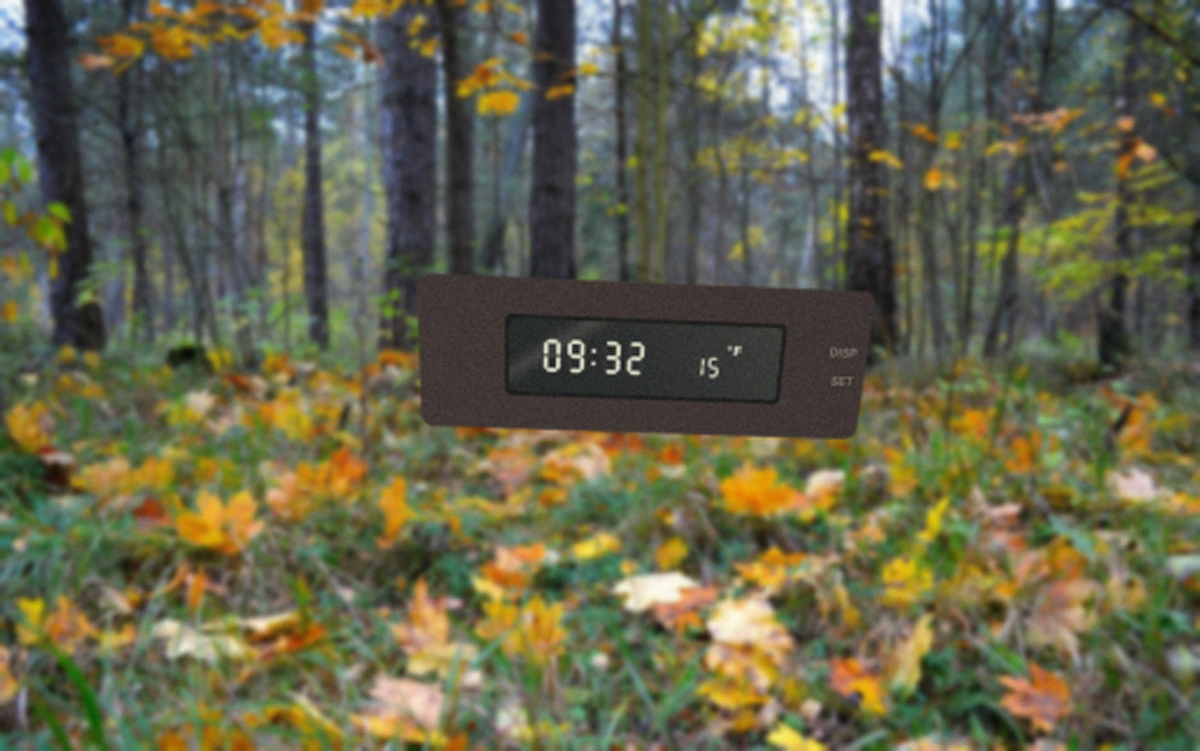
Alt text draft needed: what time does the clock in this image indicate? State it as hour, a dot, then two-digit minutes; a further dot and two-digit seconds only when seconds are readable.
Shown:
9.32
